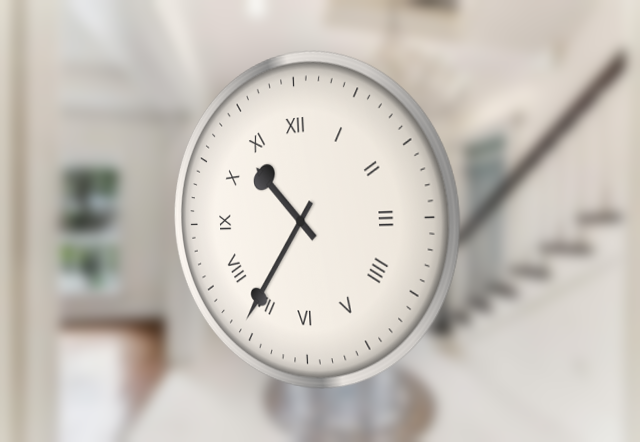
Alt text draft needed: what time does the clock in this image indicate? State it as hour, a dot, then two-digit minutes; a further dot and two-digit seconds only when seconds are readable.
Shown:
10.36
